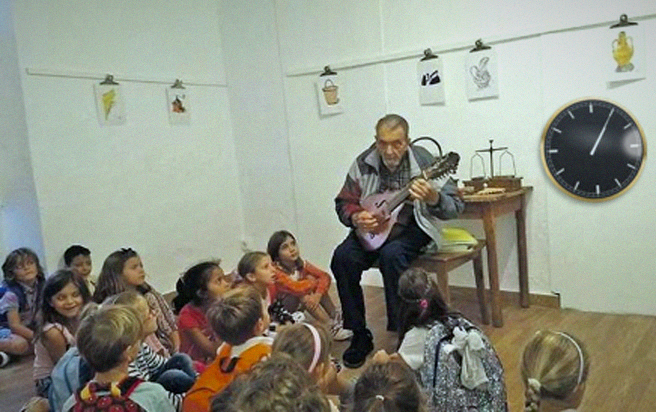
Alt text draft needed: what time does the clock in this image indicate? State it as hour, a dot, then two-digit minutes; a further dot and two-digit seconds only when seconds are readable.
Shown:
1.05
